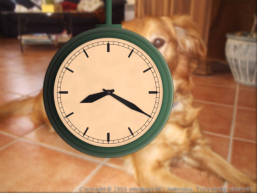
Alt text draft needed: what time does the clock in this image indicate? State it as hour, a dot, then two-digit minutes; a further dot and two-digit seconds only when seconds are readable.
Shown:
8.20
